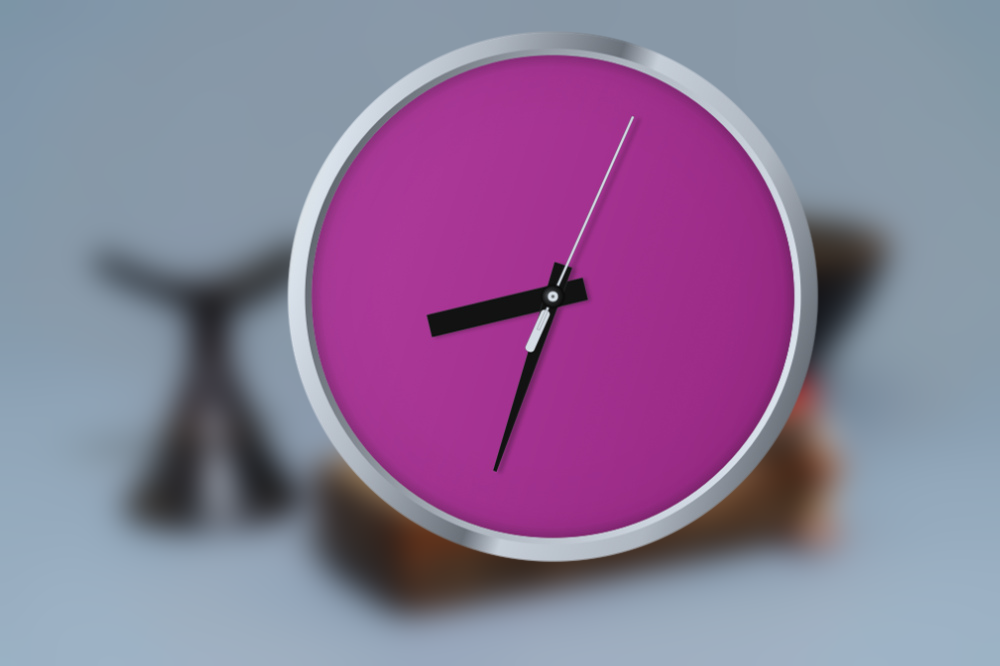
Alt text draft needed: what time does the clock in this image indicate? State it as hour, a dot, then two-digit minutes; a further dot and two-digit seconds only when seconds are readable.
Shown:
8.33.04
